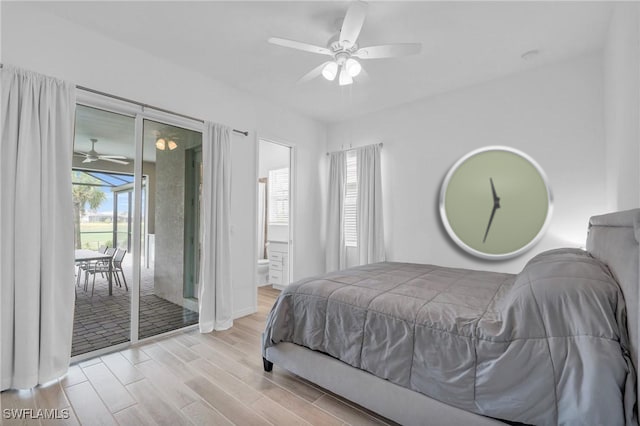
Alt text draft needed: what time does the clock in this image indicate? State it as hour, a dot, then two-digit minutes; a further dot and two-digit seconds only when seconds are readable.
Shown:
11.33
